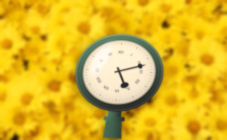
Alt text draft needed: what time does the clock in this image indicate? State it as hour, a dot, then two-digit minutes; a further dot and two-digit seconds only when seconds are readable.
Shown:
5.12
